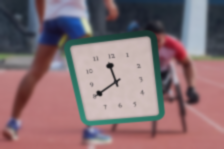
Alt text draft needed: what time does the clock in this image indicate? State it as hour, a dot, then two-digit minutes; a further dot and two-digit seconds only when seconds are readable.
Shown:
11.40
